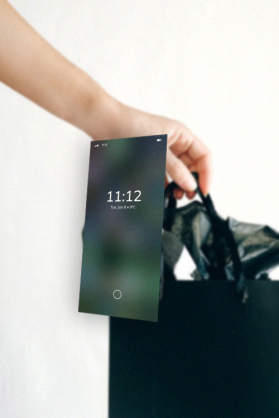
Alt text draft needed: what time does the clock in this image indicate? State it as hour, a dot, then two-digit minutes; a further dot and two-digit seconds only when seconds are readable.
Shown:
11.12
